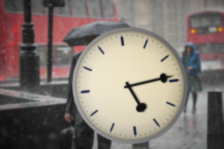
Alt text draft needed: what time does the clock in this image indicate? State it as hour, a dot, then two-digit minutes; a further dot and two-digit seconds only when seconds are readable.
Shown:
5.14
